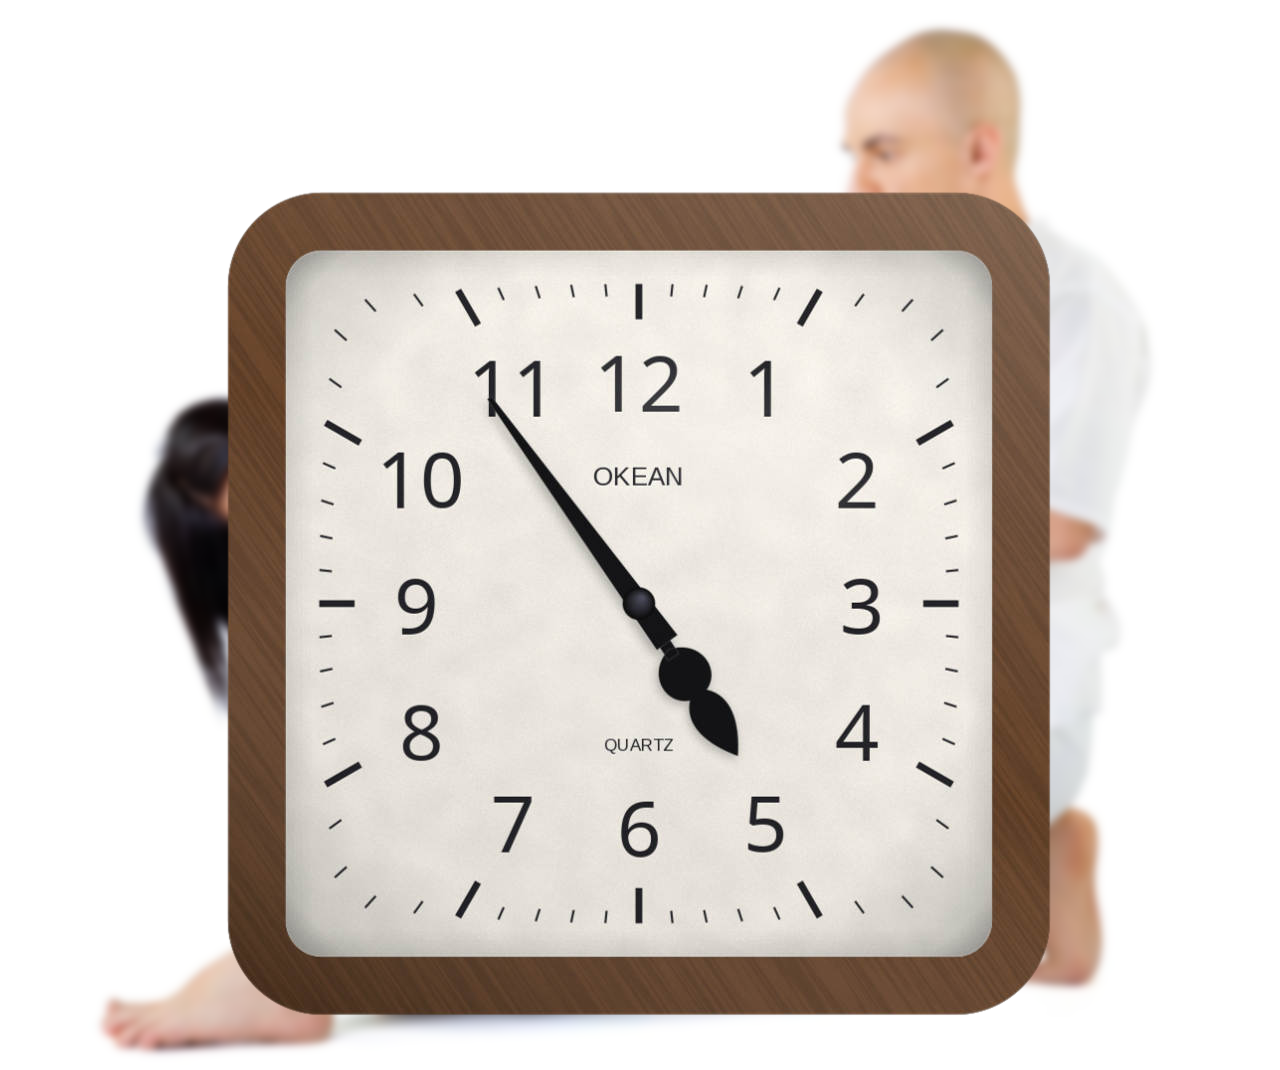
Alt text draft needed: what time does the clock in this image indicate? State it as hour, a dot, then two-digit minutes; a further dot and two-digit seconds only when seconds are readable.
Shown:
4.54
